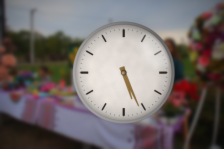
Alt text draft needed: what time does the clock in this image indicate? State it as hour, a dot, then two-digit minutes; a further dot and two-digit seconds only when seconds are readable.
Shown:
5.26
